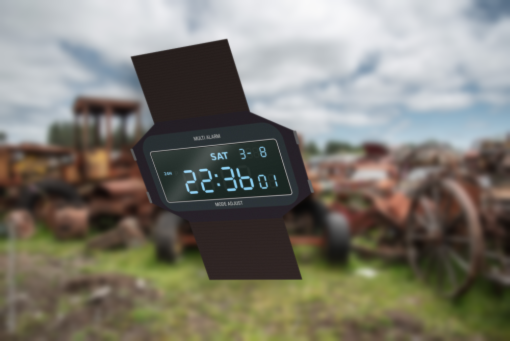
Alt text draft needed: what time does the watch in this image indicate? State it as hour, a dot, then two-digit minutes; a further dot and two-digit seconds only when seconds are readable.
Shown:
22.36.01
